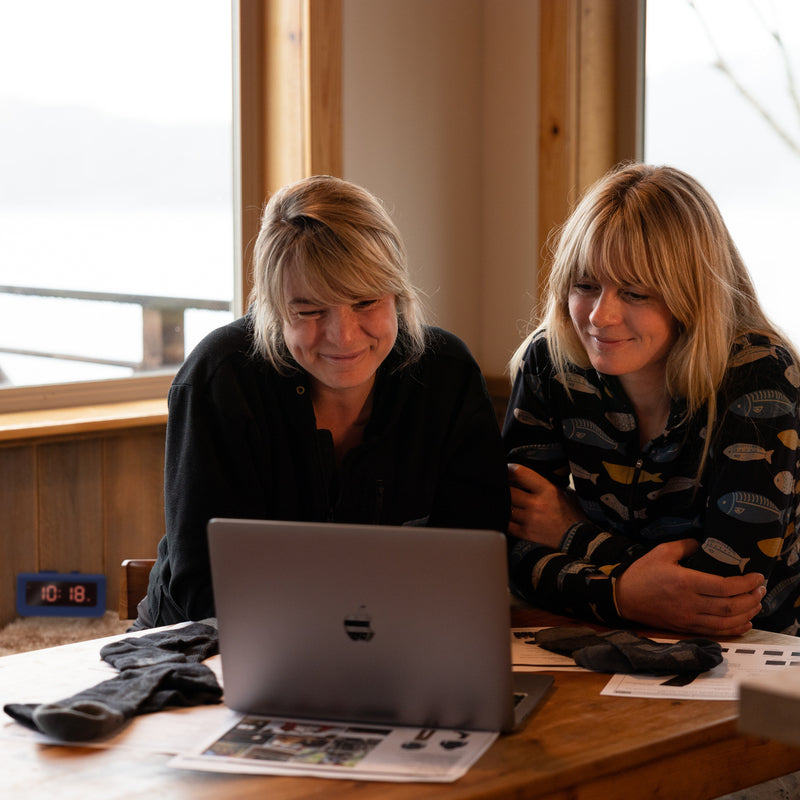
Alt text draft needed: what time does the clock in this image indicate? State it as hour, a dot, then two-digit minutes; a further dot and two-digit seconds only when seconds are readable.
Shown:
10.18
